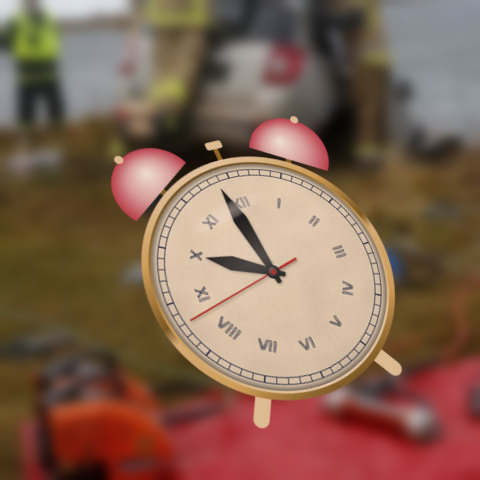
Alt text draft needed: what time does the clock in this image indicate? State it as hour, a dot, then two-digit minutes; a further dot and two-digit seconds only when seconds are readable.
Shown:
9.58.43
